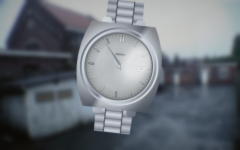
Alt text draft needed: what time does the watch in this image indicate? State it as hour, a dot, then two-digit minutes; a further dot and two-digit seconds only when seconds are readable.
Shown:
10.54
